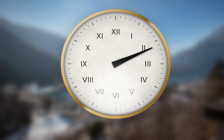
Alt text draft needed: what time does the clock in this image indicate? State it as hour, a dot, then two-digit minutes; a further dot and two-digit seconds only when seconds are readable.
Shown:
2.11
